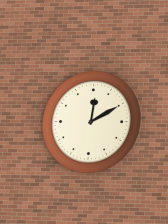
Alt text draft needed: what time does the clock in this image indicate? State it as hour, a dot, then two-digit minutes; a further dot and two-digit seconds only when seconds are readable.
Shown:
12.10
